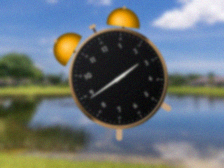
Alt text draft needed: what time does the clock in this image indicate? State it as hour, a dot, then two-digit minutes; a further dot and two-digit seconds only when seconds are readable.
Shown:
2.44
